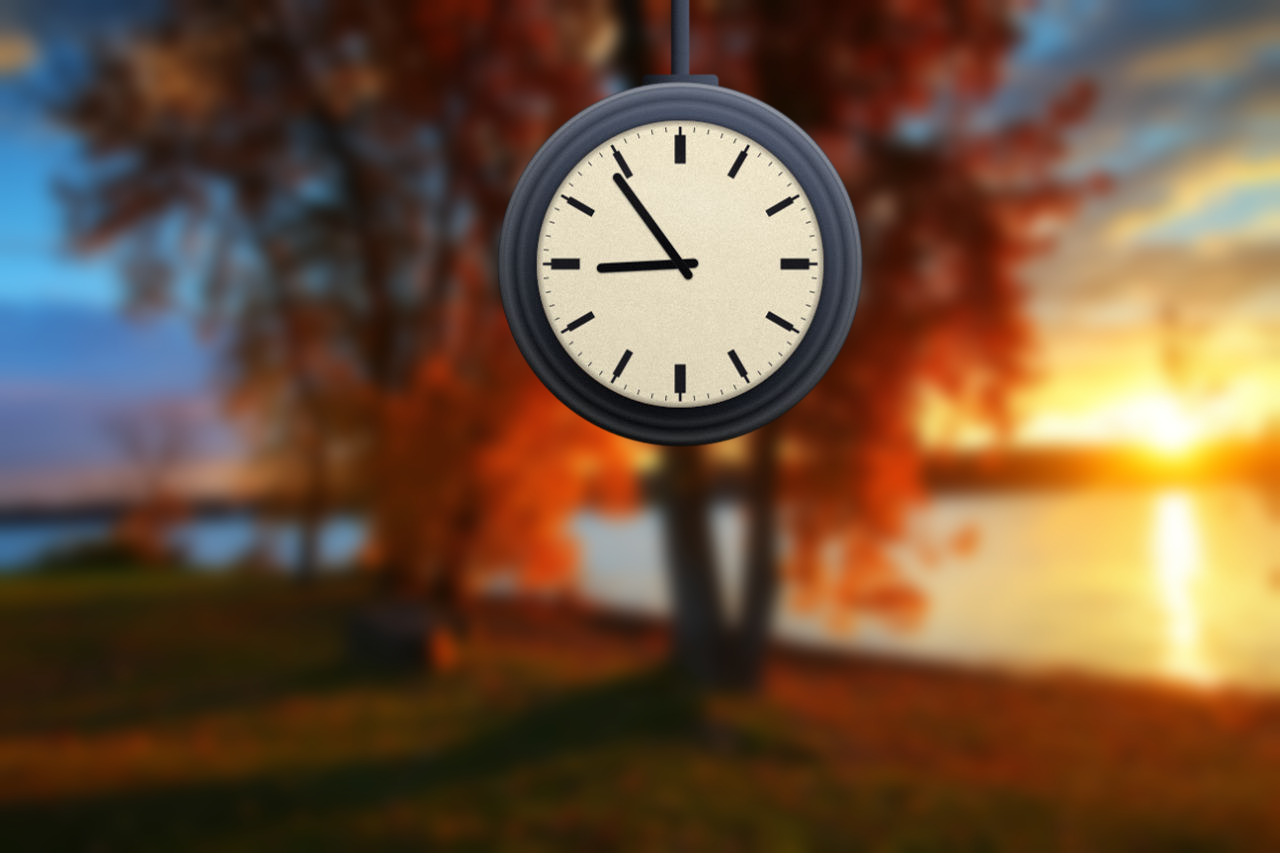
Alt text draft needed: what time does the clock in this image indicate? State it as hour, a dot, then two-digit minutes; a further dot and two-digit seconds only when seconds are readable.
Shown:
8.54
